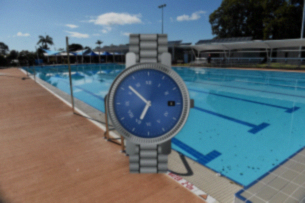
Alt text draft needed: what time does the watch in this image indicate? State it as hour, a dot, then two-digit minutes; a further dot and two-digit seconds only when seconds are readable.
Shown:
6.52
